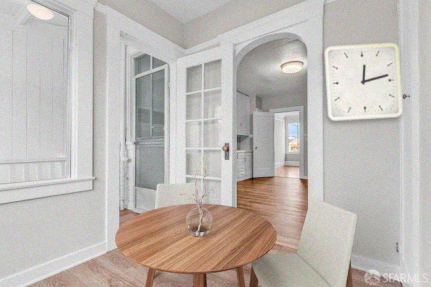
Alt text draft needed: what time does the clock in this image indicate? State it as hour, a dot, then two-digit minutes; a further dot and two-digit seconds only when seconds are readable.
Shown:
12.13
